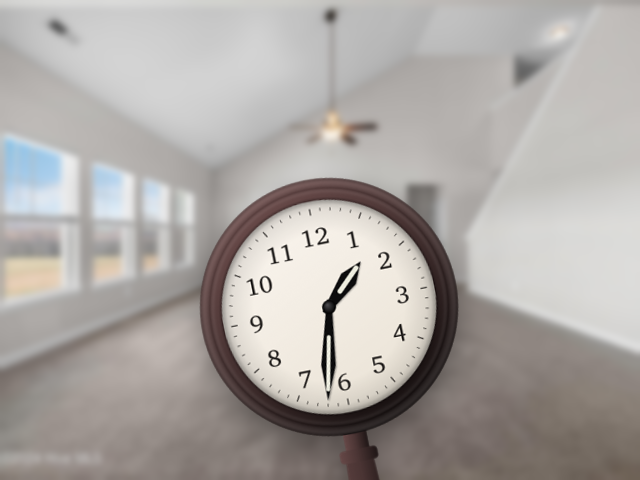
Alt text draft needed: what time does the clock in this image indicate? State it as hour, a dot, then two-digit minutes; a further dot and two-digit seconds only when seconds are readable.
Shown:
1.32
